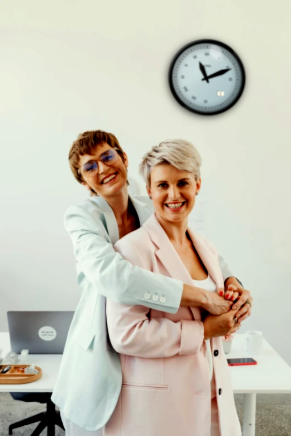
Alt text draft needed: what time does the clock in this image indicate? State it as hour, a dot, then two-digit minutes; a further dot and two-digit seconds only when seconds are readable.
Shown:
11.11
